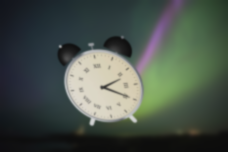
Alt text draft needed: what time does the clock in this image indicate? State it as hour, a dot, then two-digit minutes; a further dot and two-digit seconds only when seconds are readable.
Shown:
2.20
